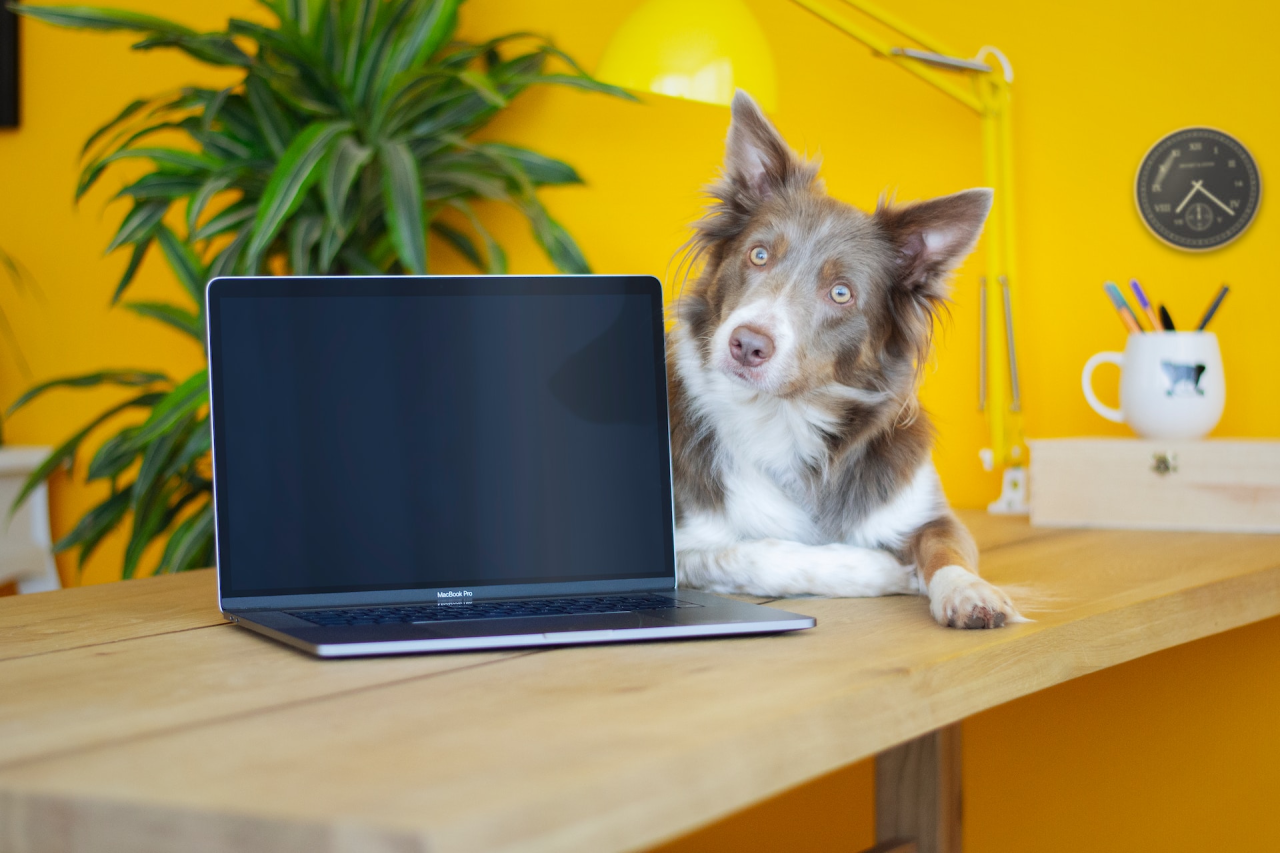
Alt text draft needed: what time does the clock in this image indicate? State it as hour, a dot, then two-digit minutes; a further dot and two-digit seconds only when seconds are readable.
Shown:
7.22
